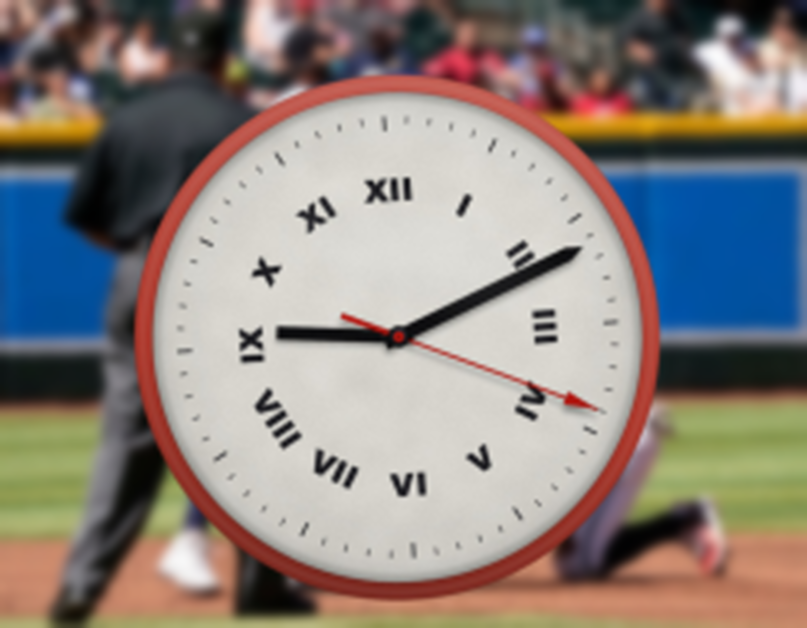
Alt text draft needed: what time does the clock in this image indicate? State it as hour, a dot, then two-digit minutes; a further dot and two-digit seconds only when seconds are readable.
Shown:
9.11.19
